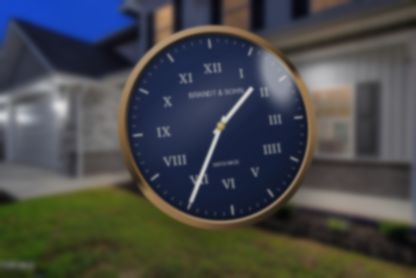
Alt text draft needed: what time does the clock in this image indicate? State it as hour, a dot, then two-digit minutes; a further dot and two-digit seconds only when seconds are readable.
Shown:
1.35
